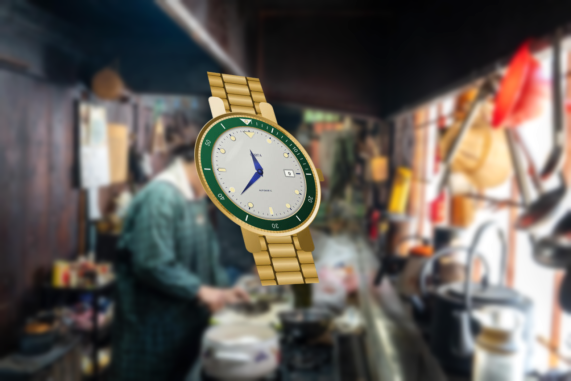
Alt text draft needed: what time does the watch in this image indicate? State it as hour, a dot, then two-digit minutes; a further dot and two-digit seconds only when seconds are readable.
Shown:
11.38
